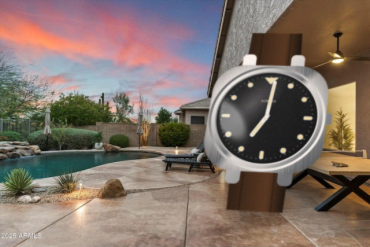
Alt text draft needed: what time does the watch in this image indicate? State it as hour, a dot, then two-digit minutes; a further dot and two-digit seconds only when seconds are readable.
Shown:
7.01
